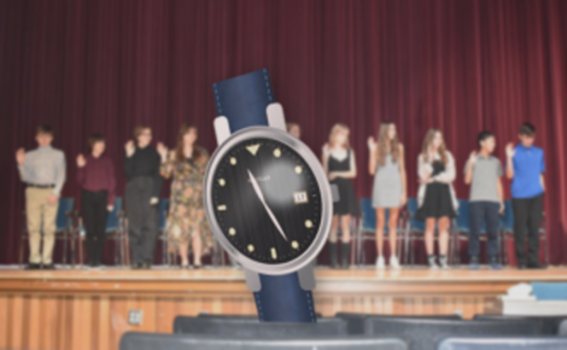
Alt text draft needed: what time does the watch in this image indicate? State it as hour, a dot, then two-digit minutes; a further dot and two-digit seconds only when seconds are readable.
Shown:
11.26
